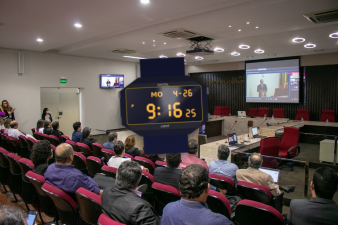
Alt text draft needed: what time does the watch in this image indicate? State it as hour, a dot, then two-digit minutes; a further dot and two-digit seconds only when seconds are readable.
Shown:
9.16.25
